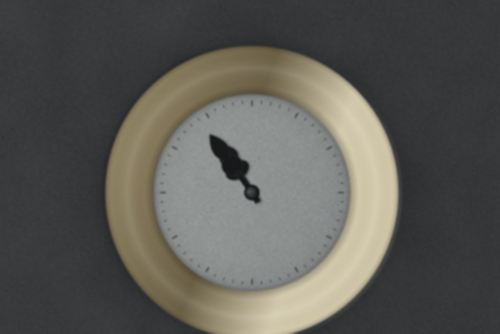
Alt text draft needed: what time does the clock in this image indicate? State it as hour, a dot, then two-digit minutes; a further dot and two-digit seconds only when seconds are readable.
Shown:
10.54
